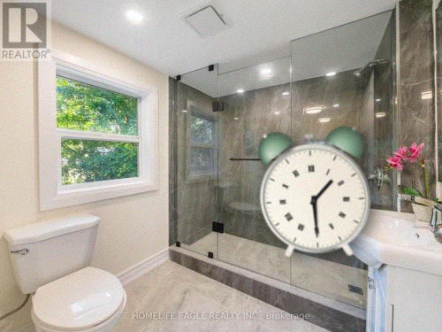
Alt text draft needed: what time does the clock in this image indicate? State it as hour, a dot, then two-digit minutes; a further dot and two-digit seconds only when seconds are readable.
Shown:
1.30
